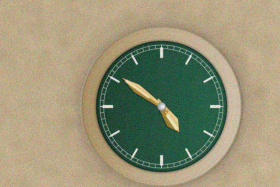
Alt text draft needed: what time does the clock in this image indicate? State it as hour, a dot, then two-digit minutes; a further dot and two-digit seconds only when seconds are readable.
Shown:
4.51
